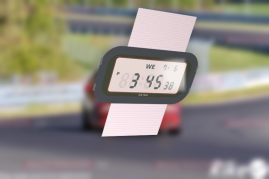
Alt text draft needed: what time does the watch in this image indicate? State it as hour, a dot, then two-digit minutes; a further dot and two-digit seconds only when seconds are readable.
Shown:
3.45.38
